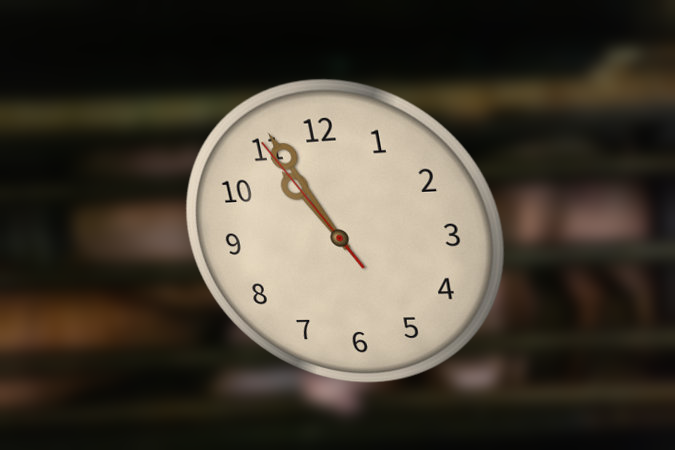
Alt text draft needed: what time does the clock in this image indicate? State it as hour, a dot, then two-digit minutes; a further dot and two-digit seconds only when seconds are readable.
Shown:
10.55.55
